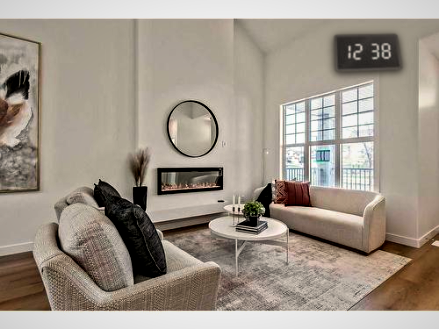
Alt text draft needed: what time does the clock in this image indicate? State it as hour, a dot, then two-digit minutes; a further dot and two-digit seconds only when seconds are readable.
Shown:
12.38
